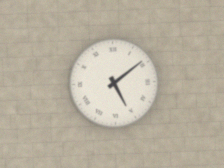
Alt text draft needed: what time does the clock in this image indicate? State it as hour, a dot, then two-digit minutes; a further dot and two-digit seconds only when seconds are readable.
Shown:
5.09
